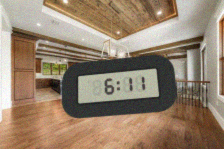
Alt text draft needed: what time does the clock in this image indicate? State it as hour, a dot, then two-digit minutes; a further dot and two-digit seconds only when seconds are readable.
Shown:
6.11
